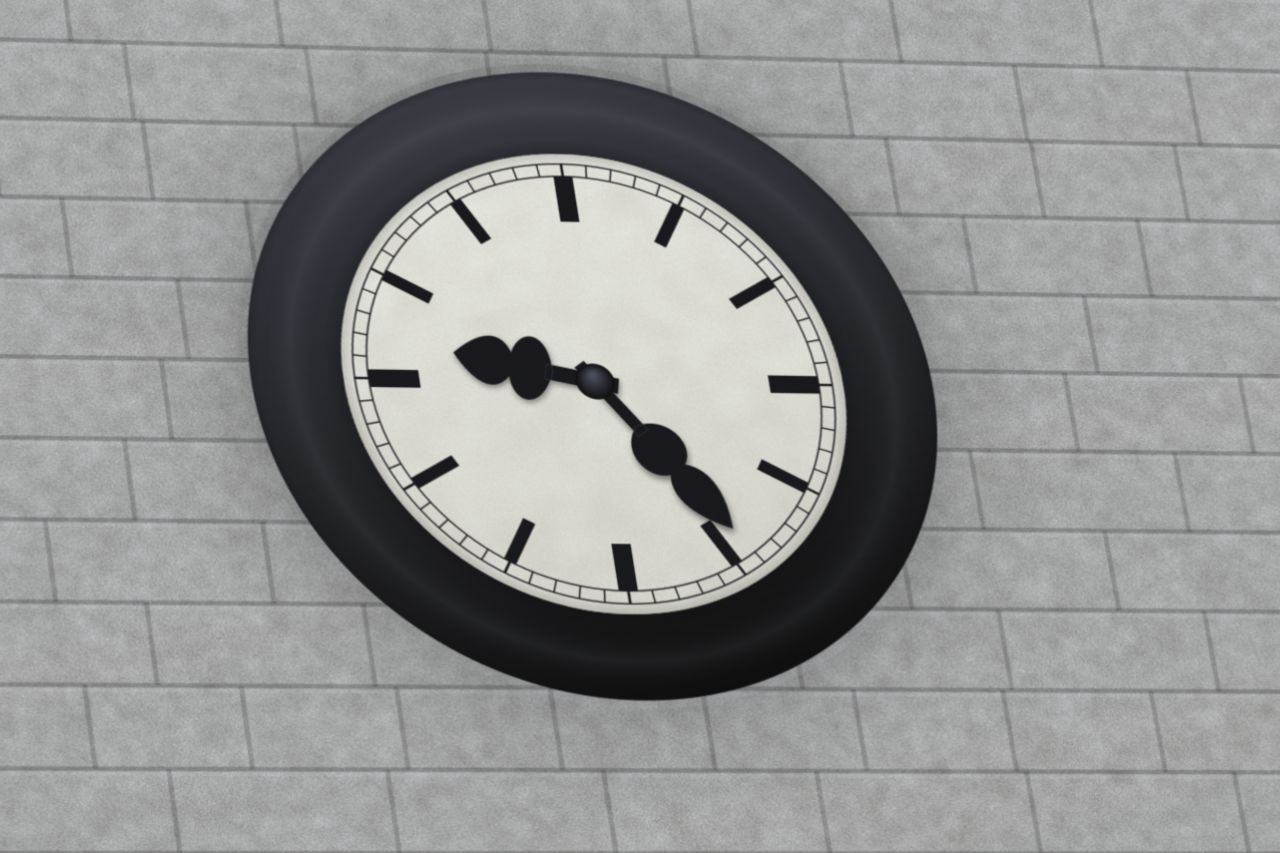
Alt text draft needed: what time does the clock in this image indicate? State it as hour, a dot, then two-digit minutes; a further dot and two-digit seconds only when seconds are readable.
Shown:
9.24
